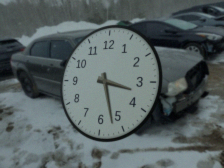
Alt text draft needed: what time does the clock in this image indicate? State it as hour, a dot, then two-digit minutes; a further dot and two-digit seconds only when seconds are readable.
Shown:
3.27
